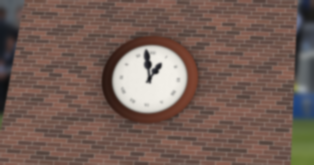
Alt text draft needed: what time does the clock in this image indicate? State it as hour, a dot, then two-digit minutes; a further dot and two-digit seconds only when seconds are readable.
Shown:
12.58
